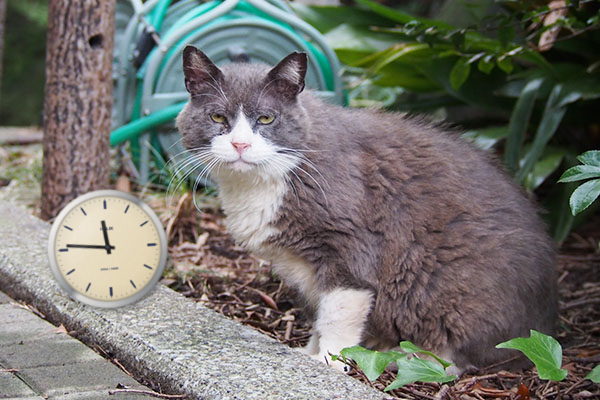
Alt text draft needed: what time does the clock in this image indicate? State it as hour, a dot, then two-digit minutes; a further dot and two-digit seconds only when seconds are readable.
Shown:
11.46
